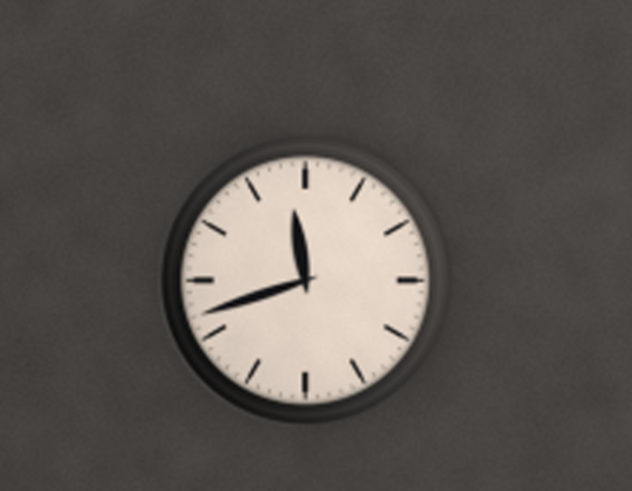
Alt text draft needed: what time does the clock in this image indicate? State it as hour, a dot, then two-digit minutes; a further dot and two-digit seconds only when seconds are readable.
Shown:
11.42
